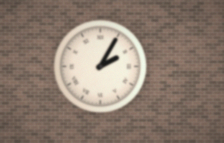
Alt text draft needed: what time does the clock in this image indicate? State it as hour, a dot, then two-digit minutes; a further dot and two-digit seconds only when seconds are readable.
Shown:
2.05
